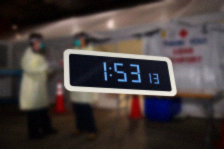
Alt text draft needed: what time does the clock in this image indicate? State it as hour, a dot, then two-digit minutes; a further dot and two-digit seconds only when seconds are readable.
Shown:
1.53.13
